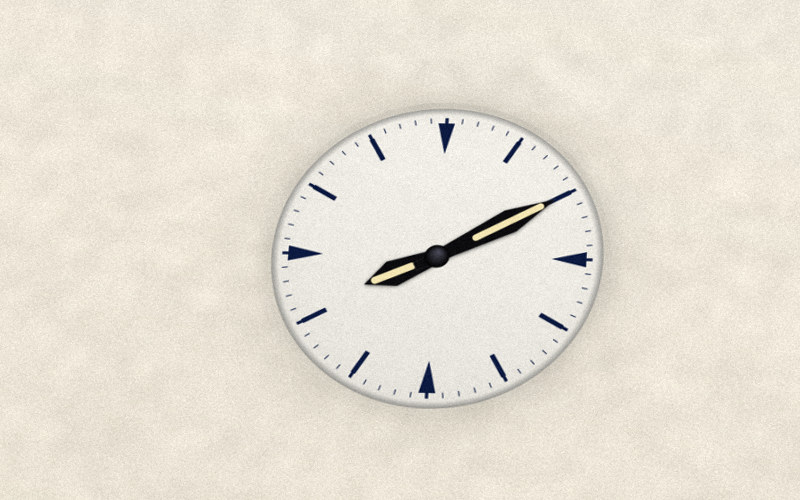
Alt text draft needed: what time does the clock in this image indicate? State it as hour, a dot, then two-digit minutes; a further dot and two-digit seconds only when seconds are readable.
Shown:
8.10
